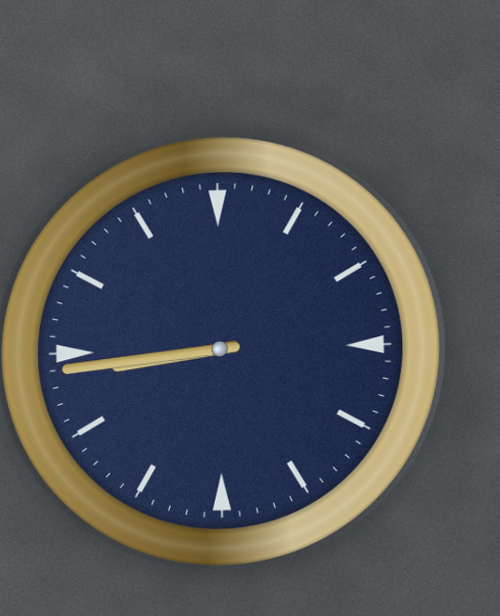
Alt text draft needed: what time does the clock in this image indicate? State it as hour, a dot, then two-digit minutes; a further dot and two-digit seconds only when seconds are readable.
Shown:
8.44
